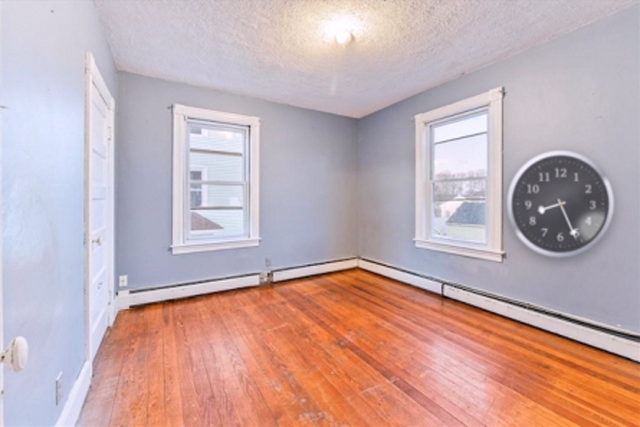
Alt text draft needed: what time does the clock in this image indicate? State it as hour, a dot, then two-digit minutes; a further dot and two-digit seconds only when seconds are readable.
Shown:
8.26
